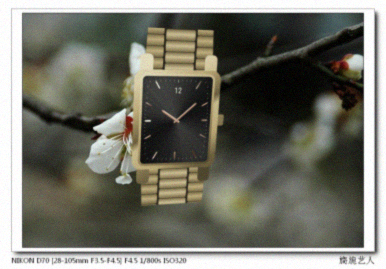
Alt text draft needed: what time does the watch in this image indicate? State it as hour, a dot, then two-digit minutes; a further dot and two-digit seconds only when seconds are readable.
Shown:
10.08
